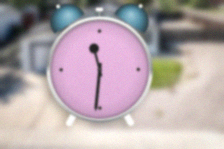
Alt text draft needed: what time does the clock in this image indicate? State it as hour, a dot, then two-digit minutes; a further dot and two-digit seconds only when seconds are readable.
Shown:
11.31
